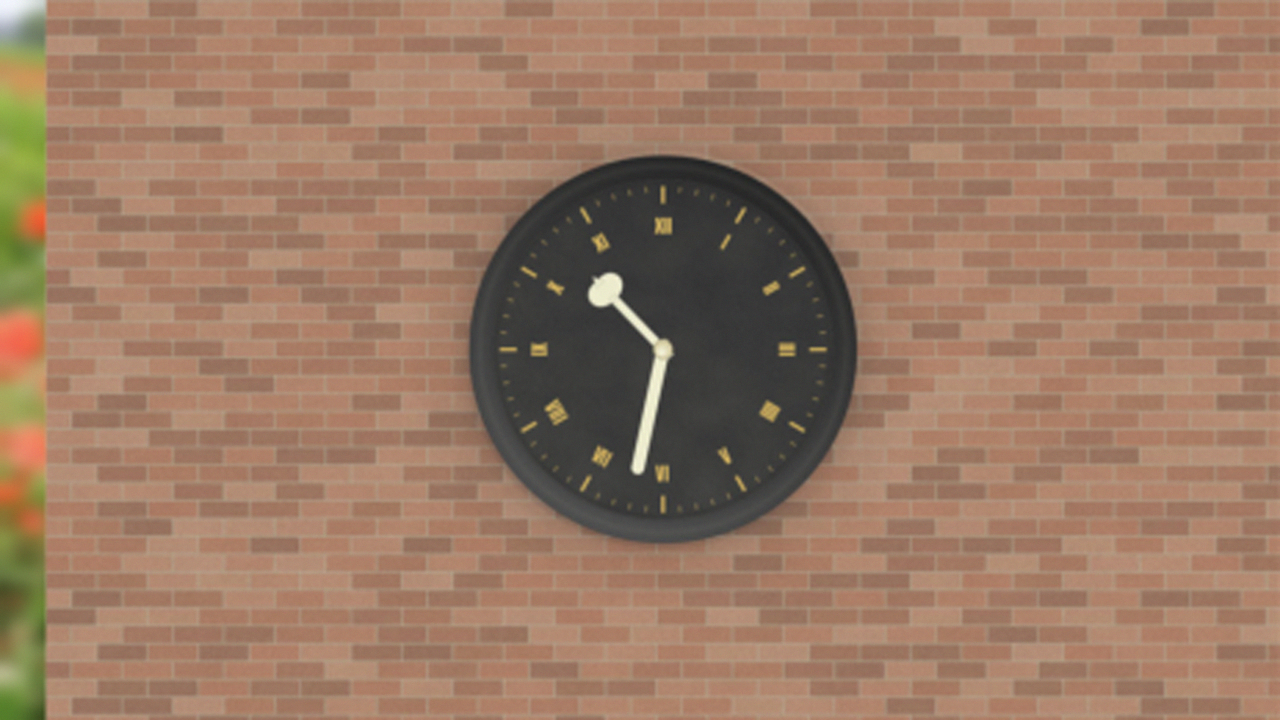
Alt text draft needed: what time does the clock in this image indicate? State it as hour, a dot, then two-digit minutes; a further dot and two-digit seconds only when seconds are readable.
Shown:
10.32
